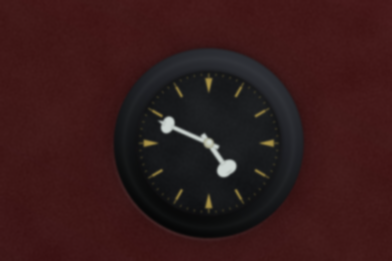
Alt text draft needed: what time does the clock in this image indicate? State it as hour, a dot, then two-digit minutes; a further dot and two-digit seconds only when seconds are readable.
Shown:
4.49
